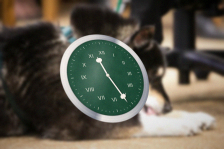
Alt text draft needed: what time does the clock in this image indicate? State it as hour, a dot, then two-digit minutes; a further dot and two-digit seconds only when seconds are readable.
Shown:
11.26
